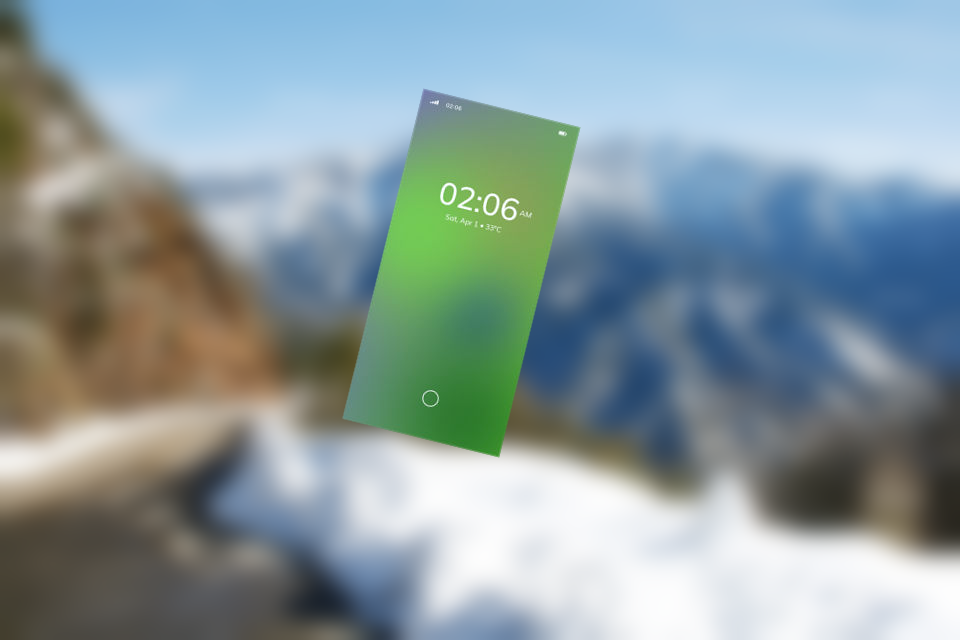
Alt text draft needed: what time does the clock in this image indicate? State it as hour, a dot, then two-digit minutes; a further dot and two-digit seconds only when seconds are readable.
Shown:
2.06
